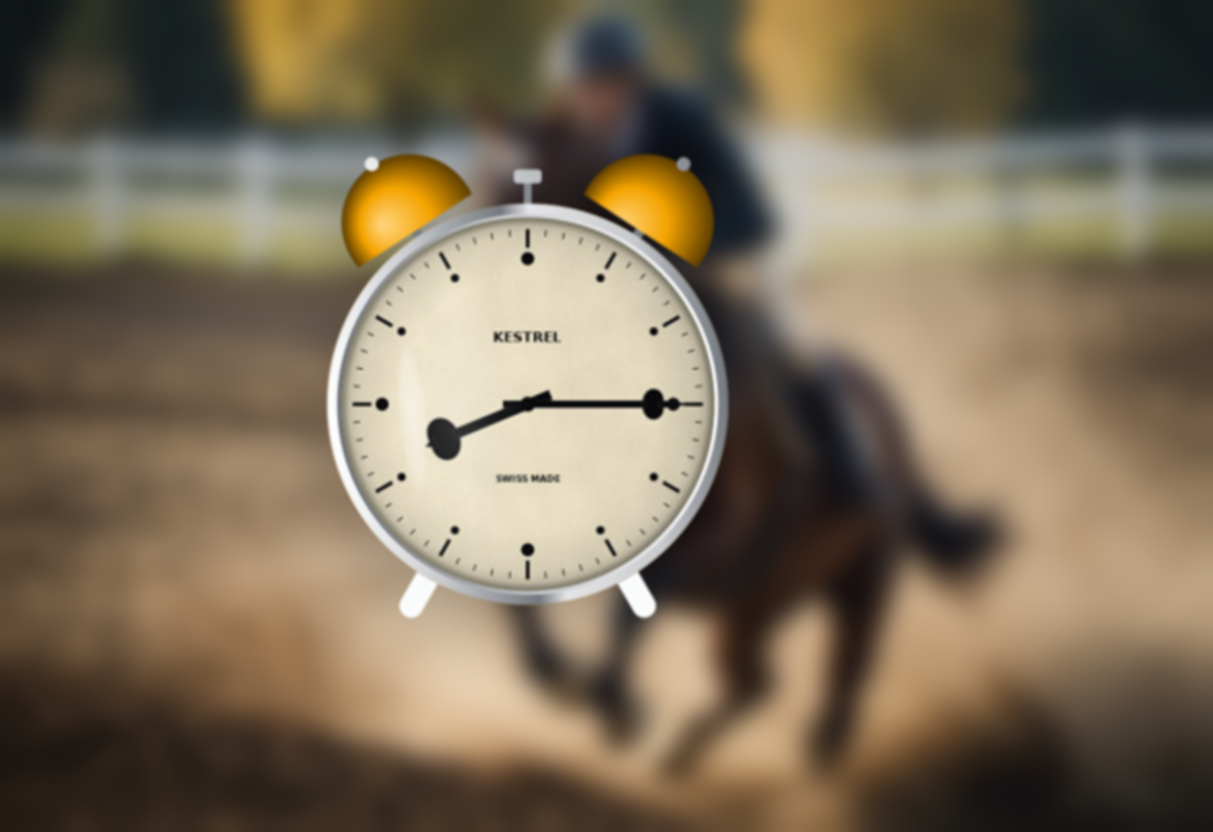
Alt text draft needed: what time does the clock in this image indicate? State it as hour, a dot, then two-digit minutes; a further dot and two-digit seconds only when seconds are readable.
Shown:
8.15
